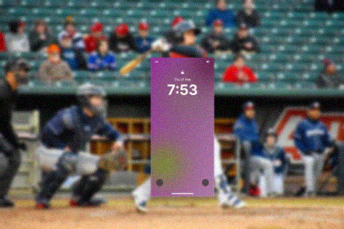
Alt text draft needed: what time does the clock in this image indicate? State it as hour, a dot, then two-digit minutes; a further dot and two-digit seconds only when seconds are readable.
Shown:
7.53
